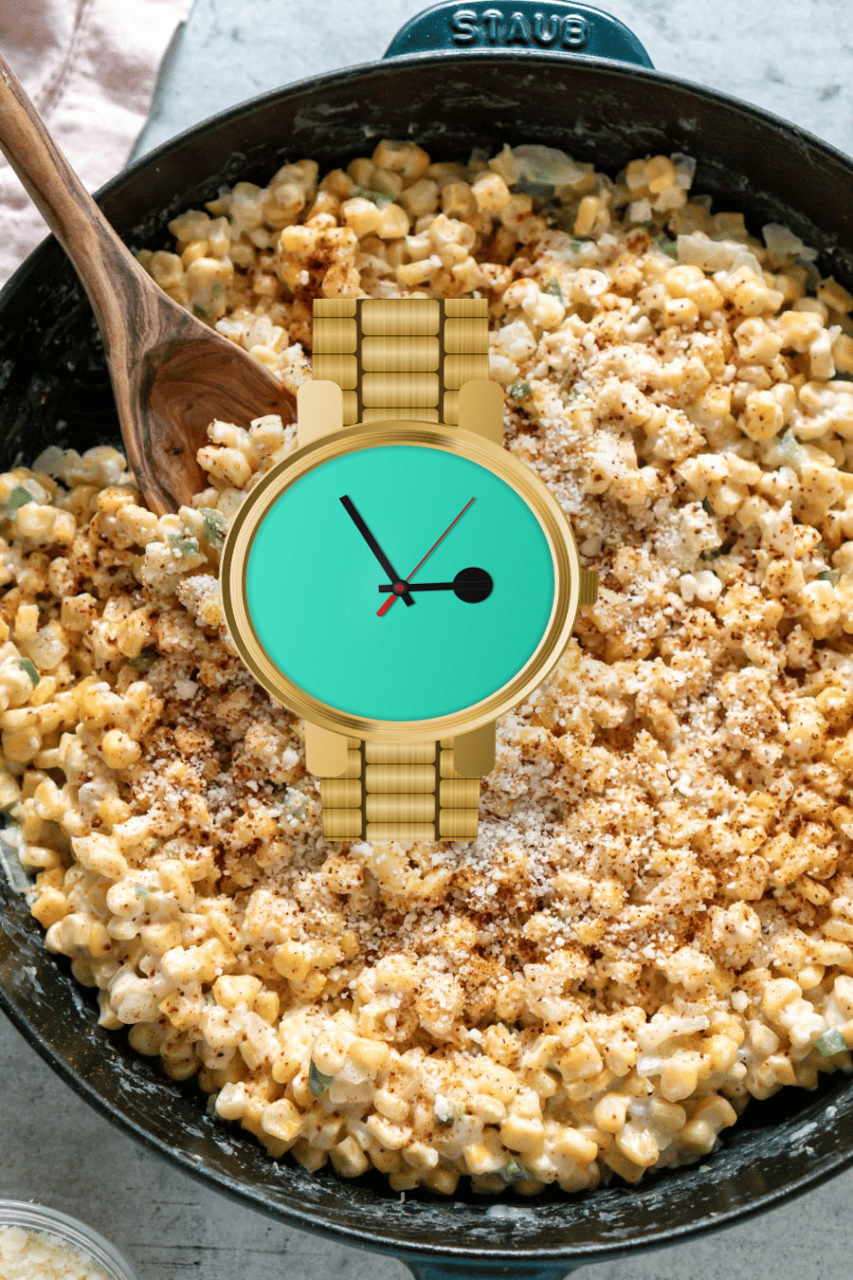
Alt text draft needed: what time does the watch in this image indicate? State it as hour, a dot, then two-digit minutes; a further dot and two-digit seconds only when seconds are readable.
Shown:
2.55.06
